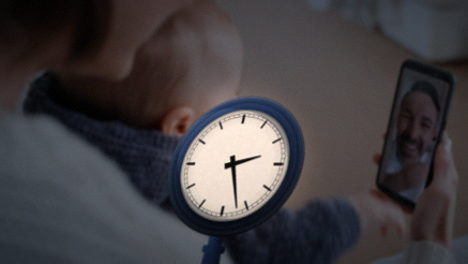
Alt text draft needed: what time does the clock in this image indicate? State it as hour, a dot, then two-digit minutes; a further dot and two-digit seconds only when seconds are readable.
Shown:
2.27
